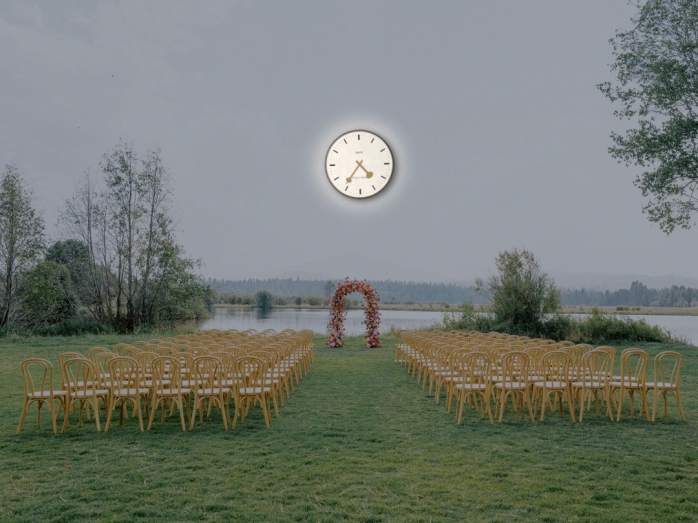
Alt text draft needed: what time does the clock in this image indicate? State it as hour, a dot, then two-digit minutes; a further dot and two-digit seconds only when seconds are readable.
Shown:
4.36
